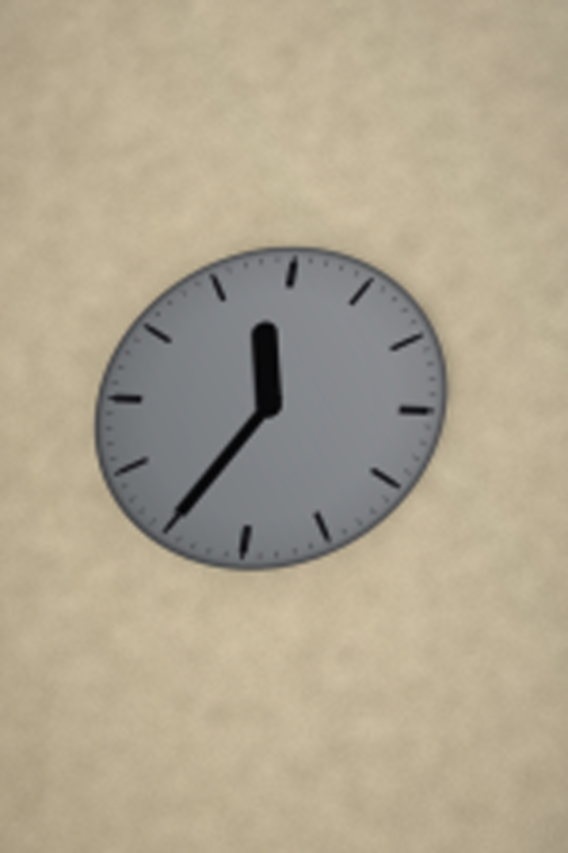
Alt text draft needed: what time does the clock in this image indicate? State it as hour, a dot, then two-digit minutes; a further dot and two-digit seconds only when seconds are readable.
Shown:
11.35
